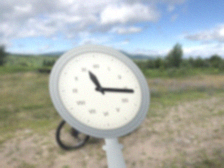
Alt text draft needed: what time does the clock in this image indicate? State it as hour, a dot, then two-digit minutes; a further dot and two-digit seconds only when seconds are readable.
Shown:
11.16
